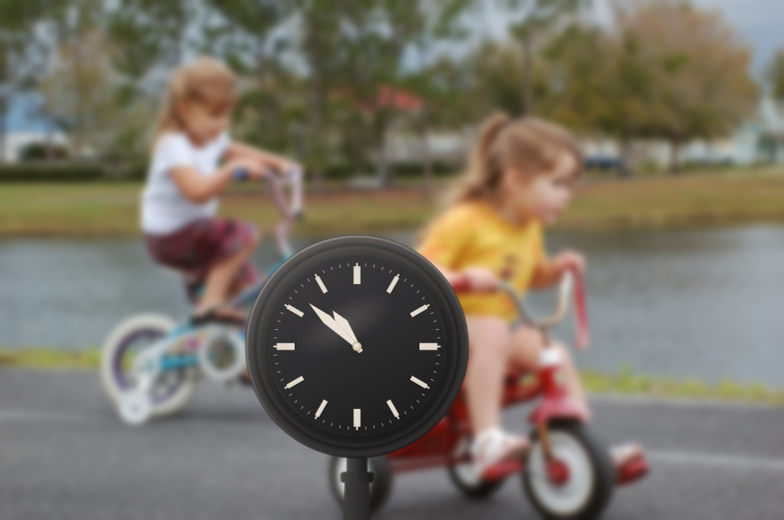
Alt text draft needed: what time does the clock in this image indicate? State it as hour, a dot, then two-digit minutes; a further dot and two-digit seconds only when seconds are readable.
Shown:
10.52
